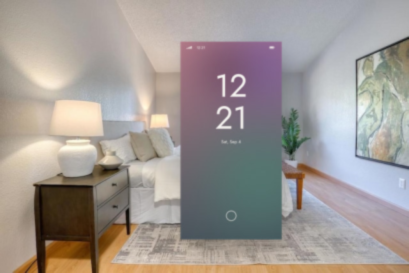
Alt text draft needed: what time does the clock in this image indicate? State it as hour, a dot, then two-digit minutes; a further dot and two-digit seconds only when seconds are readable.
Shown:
12.21
